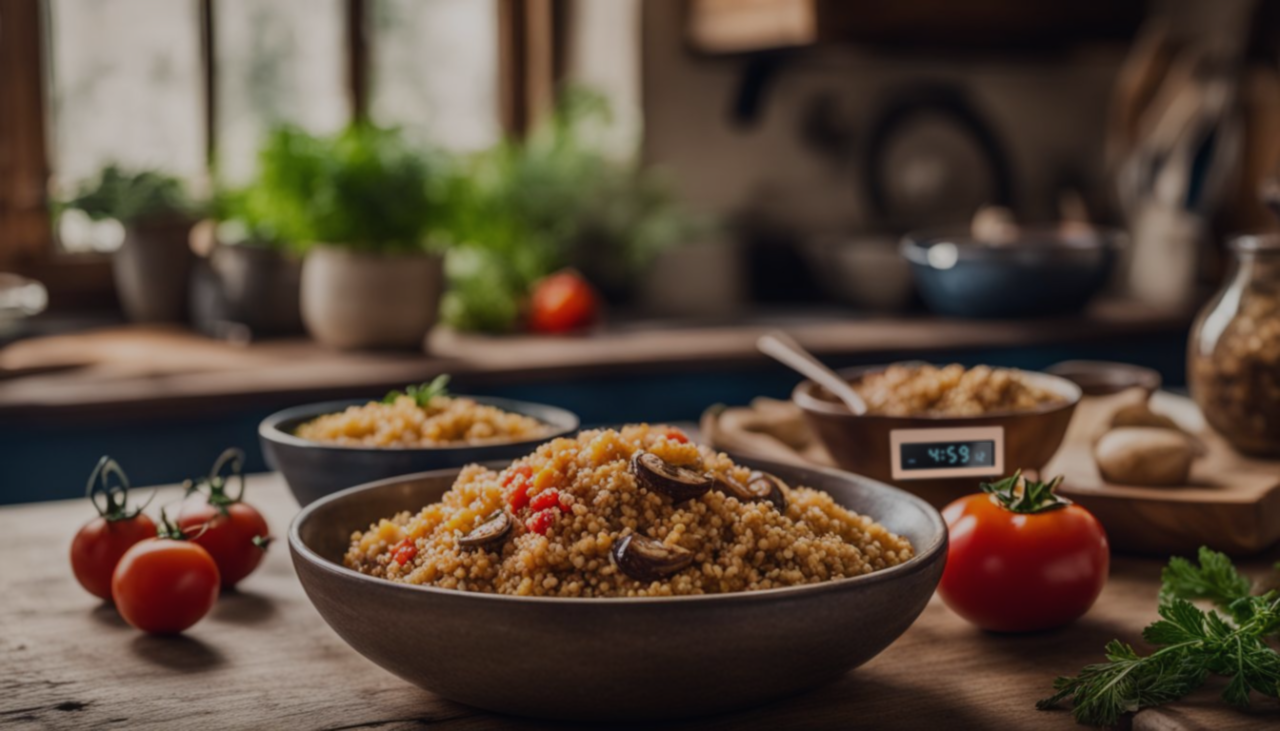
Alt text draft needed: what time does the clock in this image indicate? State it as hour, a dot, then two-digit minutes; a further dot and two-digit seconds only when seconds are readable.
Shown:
4.59
